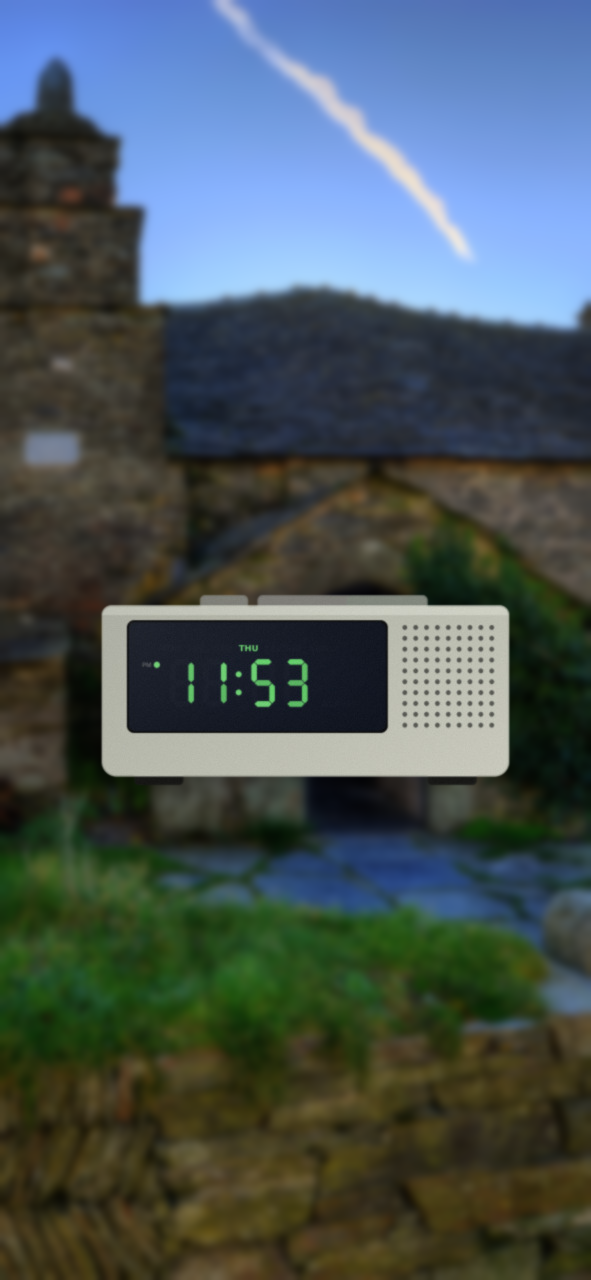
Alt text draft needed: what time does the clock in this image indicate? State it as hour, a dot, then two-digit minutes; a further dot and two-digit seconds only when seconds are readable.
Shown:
11.53
